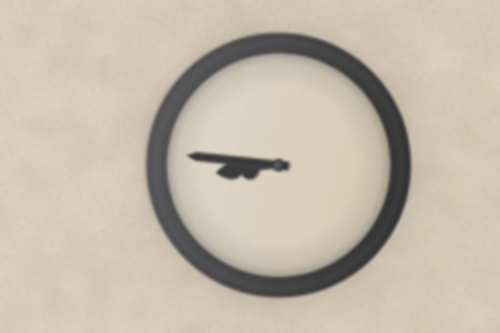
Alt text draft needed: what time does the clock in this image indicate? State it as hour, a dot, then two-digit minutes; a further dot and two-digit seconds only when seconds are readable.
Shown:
8.46
